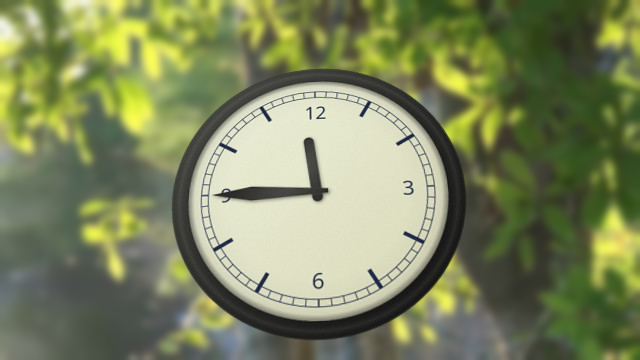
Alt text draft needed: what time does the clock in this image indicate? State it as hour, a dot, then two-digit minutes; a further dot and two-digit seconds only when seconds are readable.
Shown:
11.45
